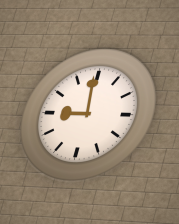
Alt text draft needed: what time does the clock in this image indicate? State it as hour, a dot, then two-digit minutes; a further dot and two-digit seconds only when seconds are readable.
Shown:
8.59
